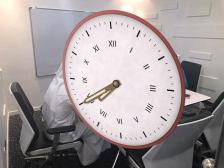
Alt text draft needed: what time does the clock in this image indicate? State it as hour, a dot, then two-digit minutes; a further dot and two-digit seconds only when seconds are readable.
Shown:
7.40
